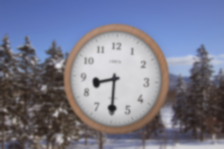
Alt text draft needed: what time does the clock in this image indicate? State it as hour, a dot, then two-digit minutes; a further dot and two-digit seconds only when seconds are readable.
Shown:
8.30
